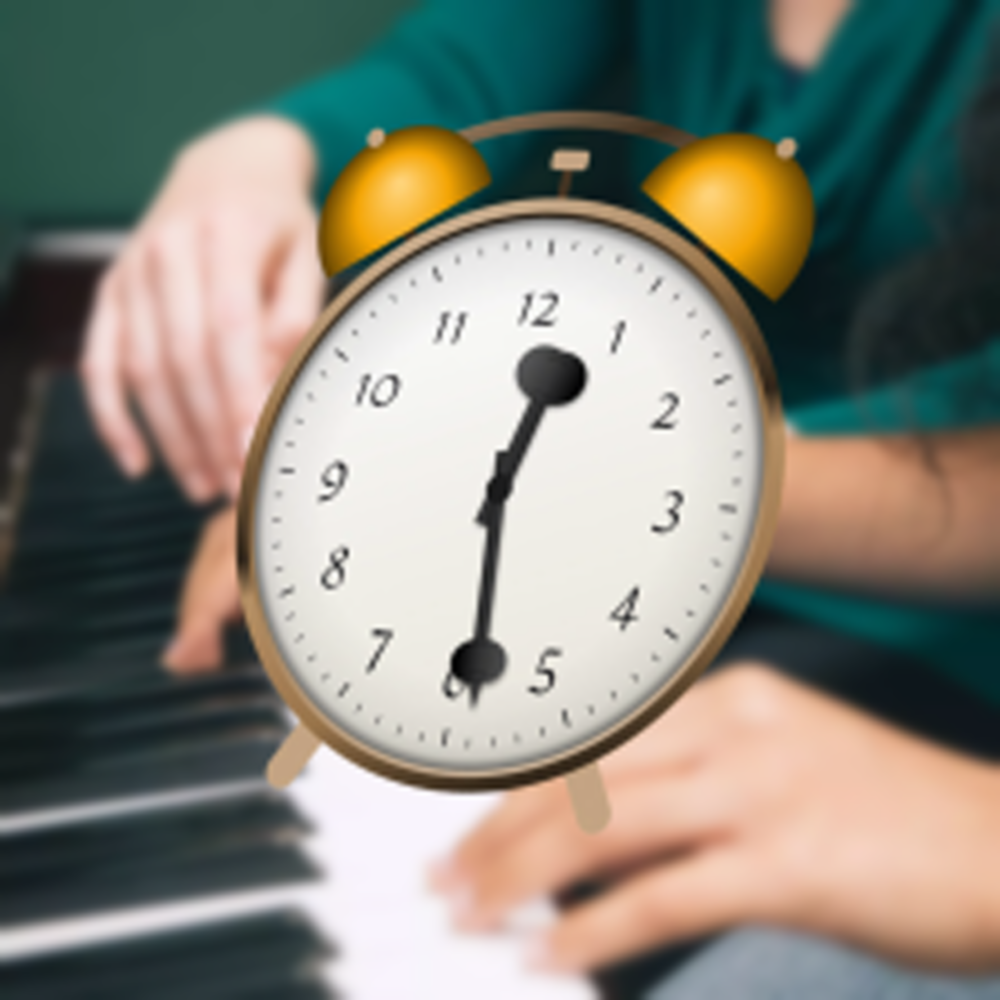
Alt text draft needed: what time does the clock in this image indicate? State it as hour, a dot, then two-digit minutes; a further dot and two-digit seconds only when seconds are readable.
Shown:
12.29
